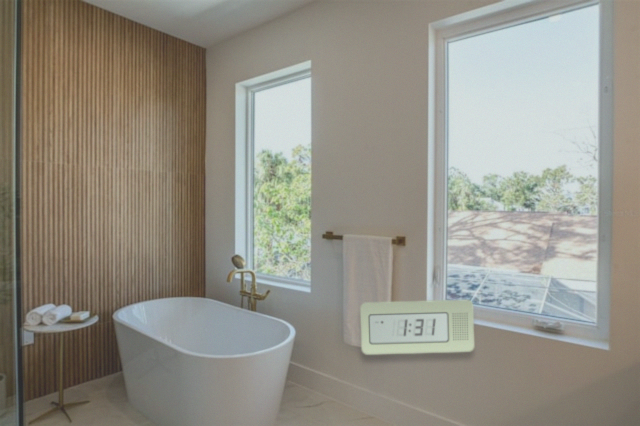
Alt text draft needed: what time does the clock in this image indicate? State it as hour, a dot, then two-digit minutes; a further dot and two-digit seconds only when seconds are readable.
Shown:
1.31
